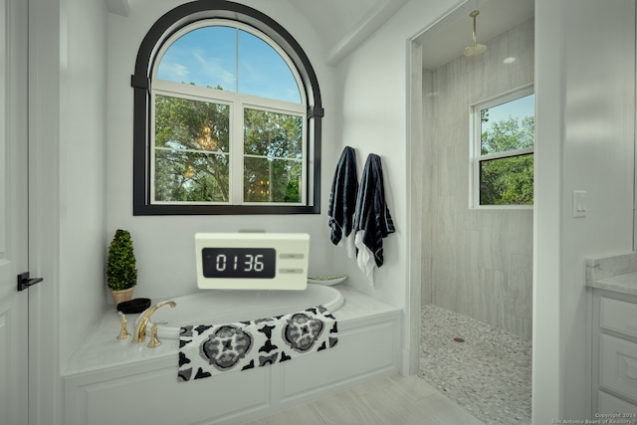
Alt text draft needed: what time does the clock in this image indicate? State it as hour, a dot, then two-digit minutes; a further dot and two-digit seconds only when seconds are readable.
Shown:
1.36
